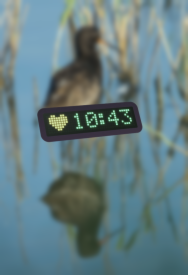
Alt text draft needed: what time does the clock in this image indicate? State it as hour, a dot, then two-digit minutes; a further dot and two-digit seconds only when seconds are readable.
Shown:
10.43
